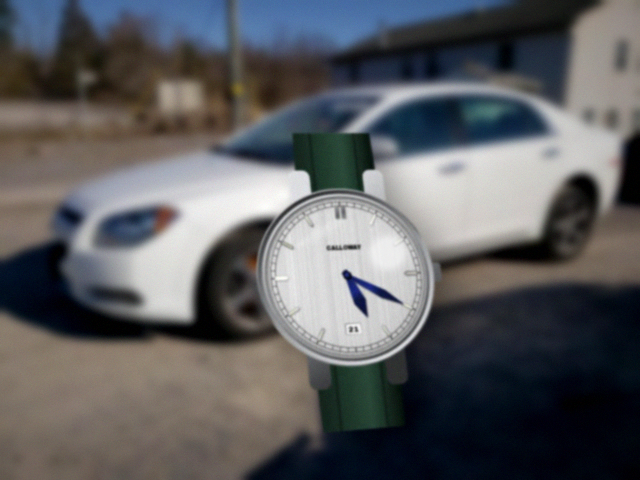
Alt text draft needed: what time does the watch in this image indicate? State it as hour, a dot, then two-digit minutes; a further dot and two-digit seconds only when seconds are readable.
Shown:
5.20
